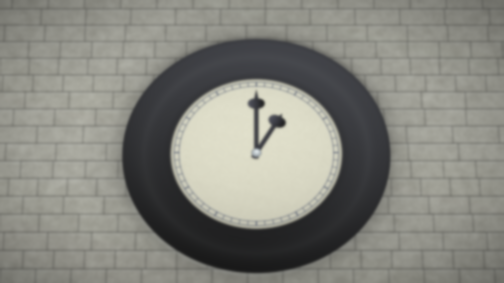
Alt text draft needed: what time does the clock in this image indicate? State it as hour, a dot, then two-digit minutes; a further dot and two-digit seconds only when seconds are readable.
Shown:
1.00
